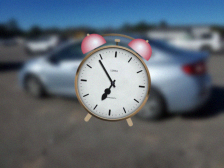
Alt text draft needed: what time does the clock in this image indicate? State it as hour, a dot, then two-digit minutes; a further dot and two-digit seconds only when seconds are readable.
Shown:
6.54
